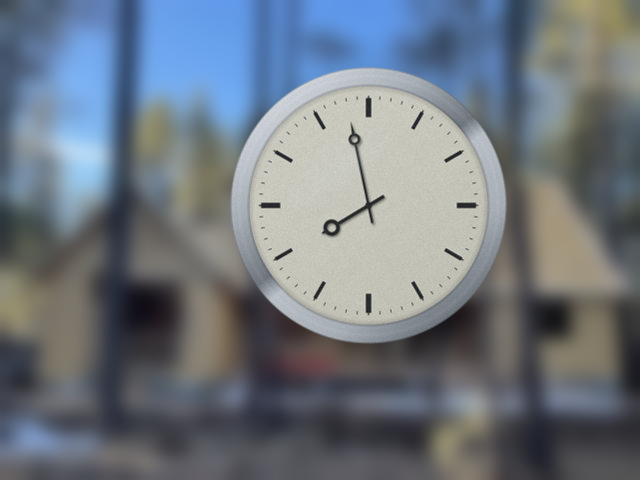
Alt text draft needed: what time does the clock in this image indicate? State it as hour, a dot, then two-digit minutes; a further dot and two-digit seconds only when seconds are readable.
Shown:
7.58
